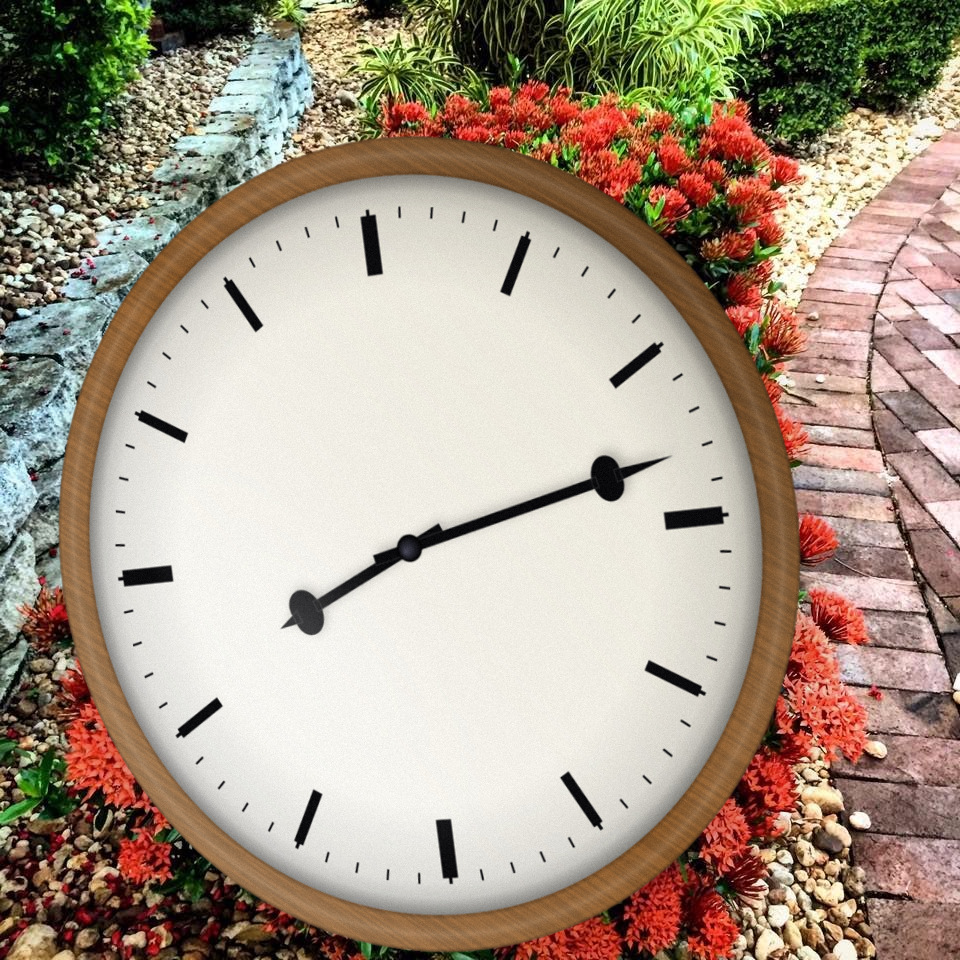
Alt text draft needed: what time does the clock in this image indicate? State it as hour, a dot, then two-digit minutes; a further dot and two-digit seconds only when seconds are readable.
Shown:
8.13
